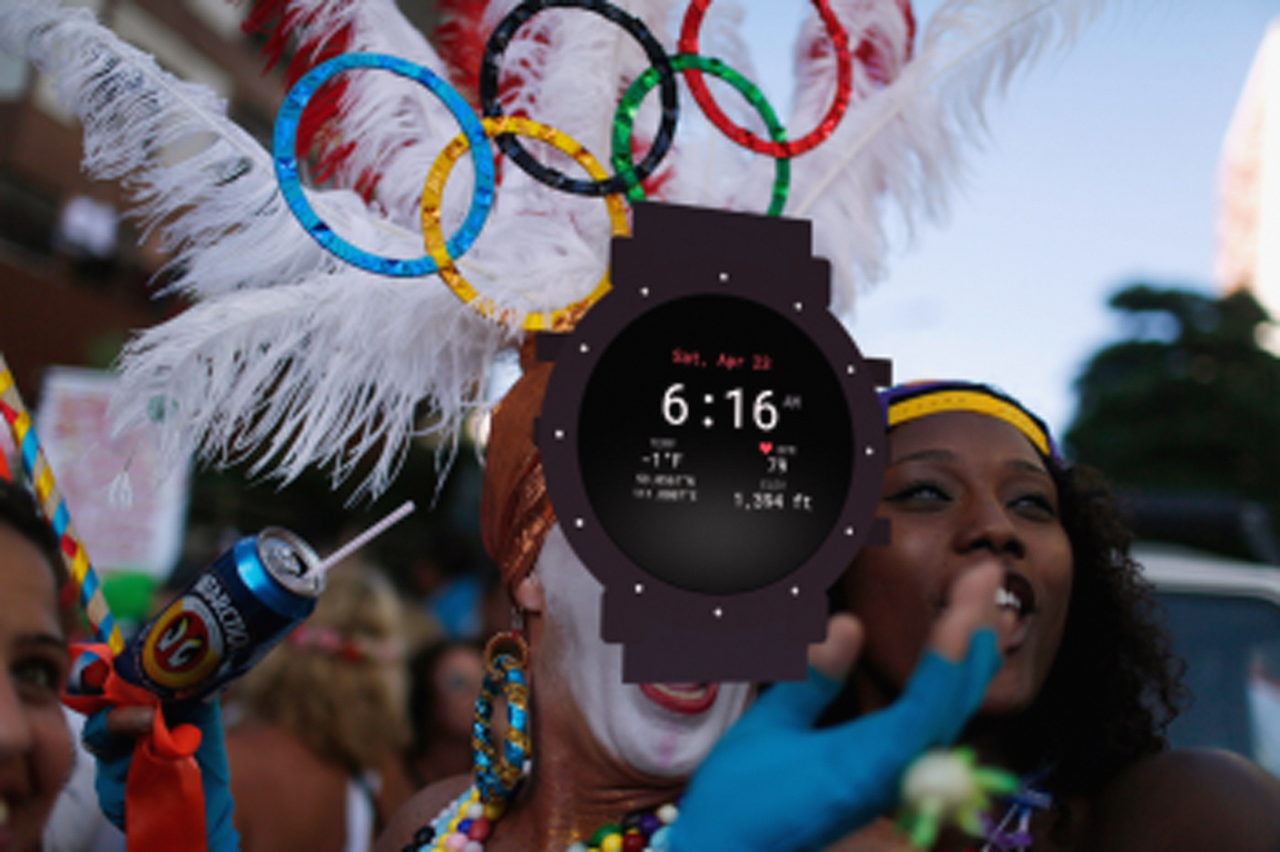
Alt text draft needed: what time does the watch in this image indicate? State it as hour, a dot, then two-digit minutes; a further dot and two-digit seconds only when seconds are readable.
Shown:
6.16
